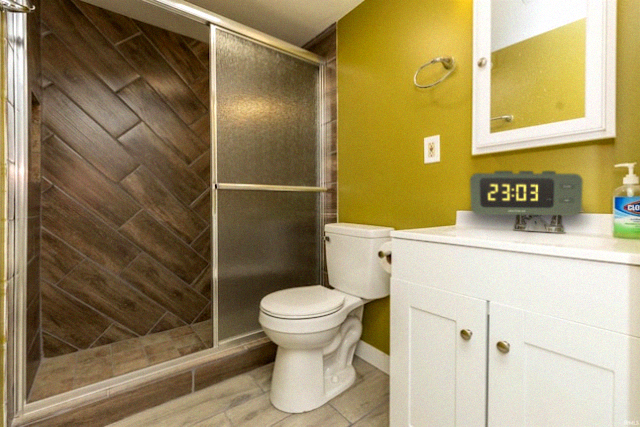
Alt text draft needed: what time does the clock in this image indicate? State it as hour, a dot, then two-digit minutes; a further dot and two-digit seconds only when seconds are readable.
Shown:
23.03
